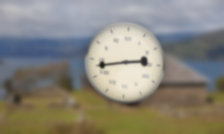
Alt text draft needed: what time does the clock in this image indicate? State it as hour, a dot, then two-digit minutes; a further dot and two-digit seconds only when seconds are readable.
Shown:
2.43
